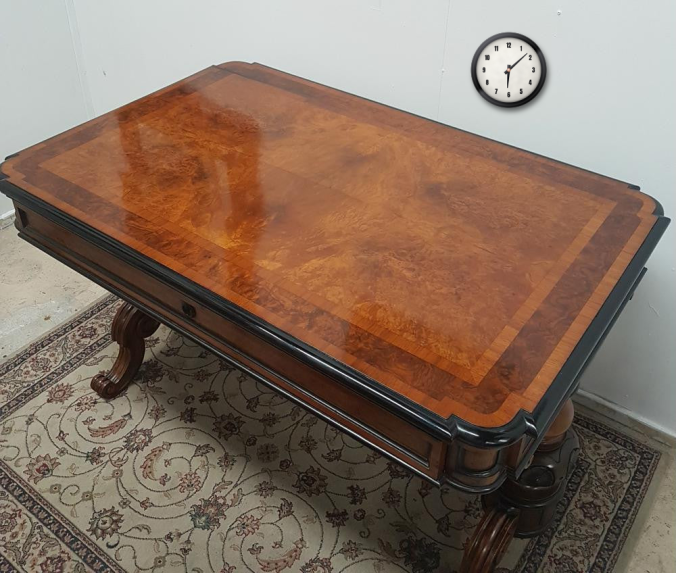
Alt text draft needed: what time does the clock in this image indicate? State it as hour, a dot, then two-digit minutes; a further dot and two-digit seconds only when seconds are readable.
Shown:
6.08
